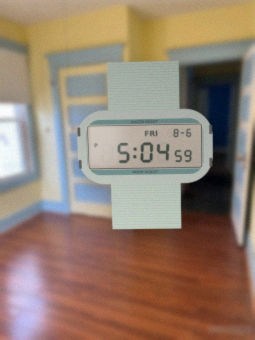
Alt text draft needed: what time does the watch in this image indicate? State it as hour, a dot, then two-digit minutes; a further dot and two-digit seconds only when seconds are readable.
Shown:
5.04.59
